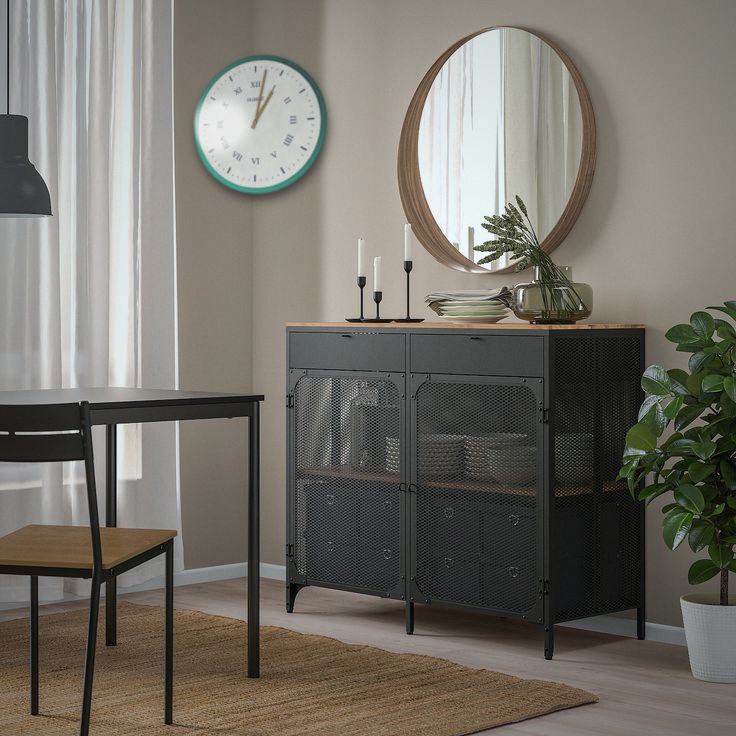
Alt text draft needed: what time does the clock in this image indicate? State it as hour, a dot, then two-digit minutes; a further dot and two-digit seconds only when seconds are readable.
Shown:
1.02
